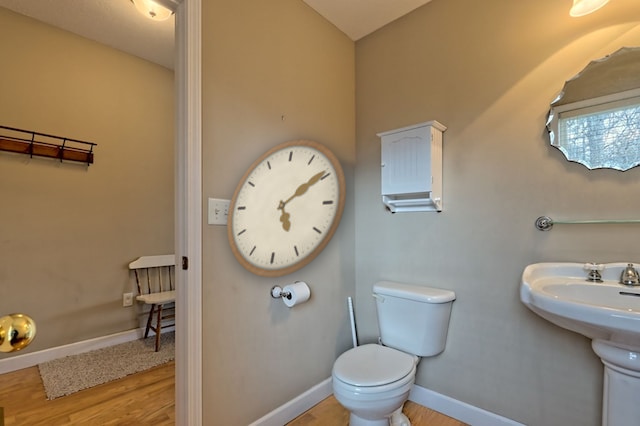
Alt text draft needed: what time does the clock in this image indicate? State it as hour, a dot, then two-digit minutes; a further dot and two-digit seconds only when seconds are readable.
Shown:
5.09
